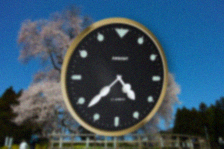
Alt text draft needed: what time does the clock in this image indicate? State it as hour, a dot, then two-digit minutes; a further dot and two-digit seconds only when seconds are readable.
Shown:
4.38
